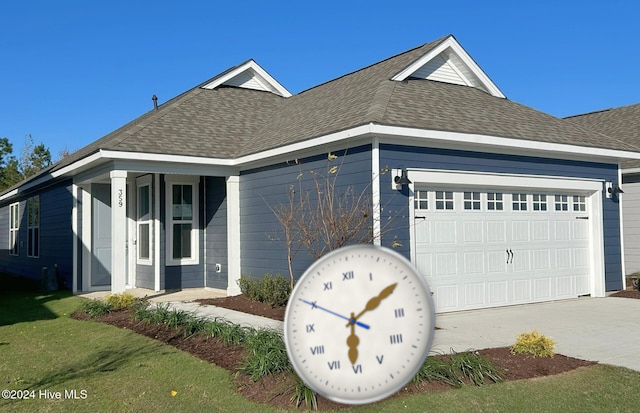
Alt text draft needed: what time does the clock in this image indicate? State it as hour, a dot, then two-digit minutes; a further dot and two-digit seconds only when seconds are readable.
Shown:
6.09.50
